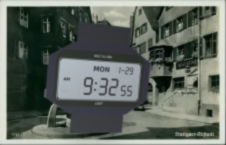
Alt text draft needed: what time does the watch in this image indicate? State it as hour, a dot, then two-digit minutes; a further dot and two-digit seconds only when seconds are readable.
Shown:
9.32.55
